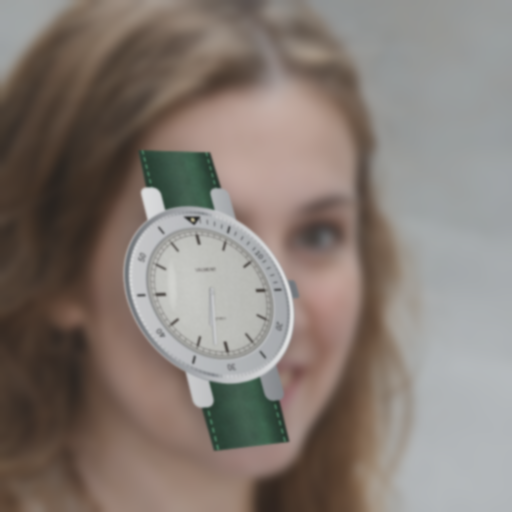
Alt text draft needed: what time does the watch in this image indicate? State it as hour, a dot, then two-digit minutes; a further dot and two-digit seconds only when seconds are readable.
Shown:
6.32
